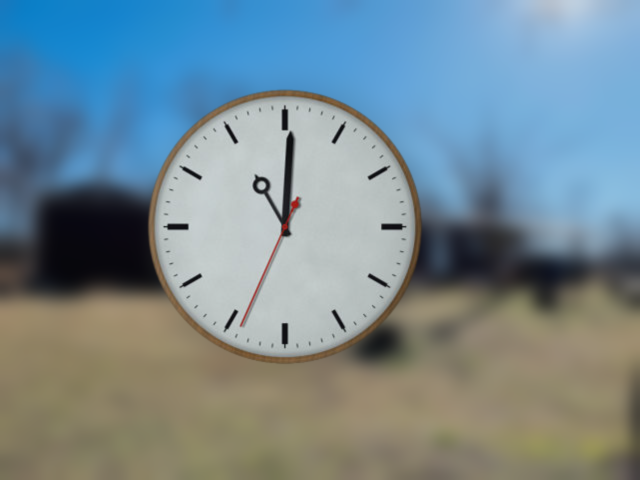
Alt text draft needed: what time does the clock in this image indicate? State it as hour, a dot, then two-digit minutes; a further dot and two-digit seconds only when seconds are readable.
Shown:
11.00.34
